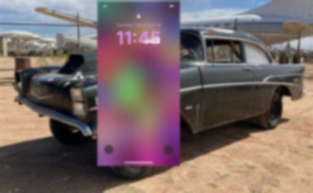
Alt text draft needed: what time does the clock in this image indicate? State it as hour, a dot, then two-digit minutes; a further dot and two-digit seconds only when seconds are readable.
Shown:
11.45
